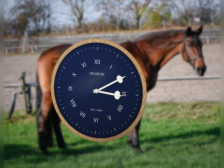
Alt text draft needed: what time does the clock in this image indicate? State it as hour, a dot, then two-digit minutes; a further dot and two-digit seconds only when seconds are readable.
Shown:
3.10
